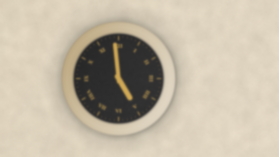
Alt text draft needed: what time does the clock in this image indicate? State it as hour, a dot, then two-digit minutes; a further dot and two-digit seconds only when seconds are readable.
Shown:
4.59
